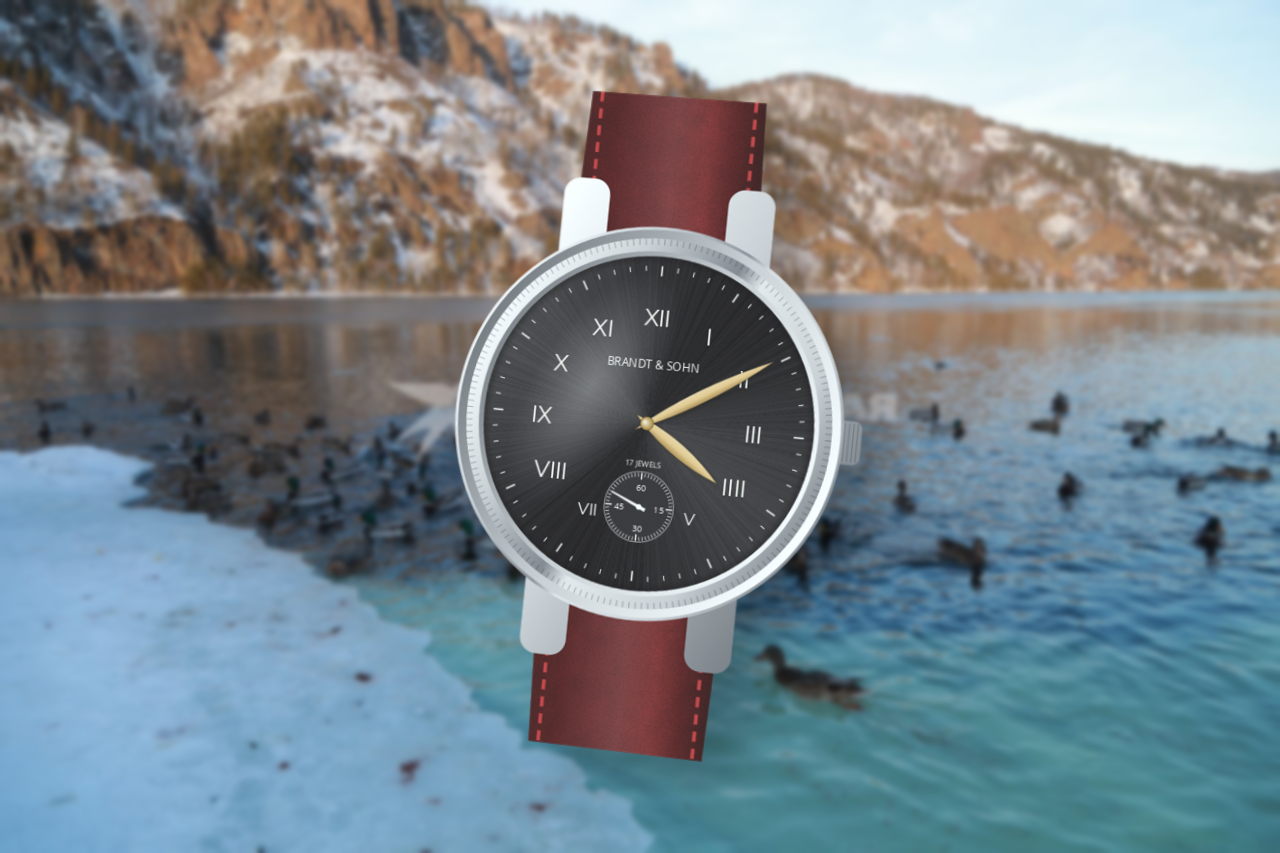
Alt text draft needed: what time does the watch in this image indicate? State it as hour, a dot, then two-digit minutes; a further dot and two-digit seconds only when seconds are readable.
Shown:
4.09.49
